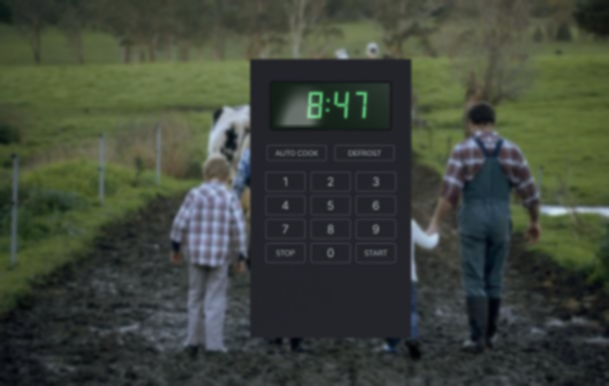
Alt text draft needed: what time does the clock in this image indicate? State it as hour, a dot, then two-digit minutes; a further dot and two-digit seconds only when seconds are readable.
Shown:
8.47
